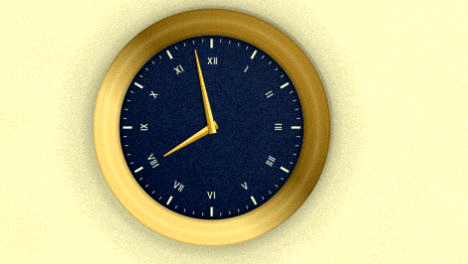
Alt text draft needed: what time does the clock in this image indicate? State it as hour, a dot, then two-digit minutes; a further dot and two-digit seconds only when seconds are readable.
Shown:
7.58
